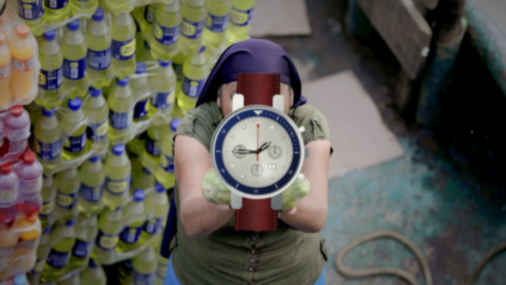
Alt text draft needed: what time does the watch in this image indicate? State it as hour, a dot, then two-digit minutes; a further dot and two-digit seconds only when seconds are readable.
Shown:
1.45
